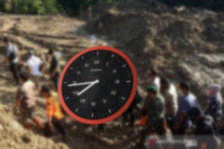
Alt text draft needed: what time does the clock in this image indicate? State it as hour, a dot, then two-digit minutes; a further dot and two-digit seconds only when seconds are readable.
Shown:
7.44
